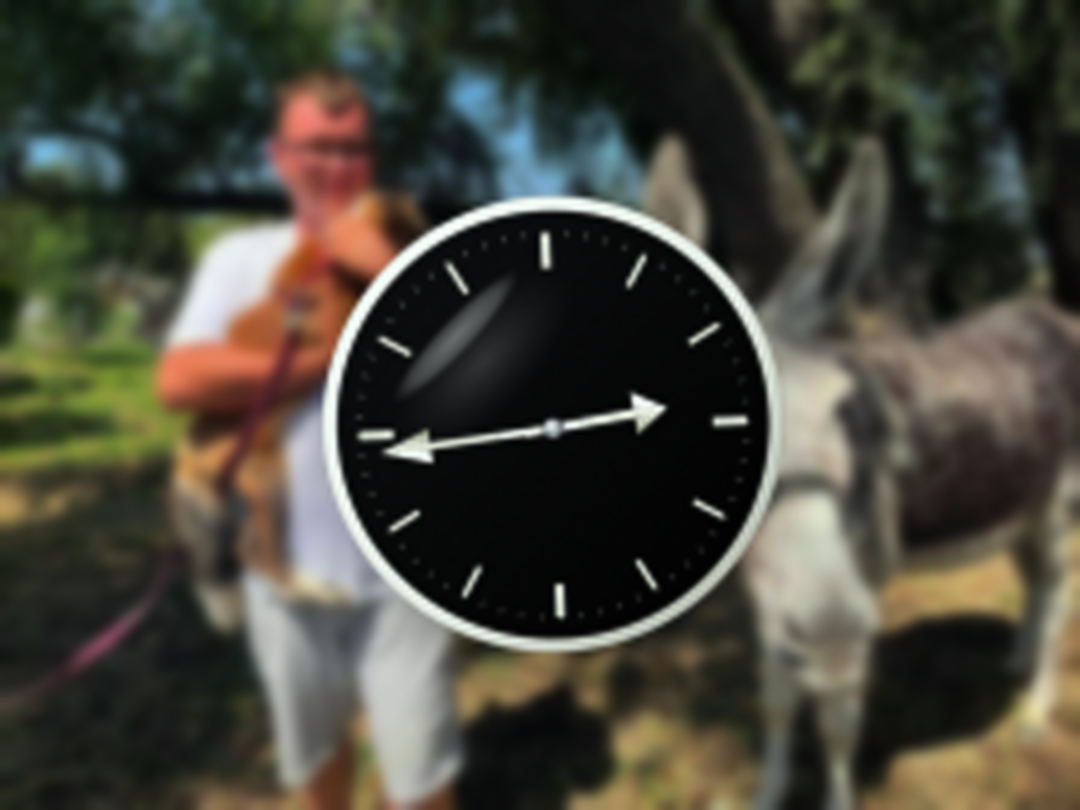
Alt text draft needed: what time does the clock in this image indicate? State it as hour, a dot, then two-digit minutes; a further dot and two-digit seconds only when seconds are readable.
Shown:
2.44
